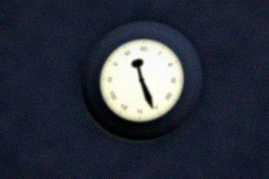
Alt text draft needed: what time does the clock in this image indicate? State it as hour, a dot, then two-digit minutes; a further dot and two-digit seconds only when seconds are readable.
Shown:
11.26
